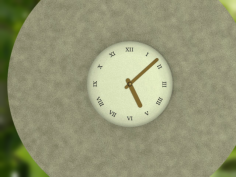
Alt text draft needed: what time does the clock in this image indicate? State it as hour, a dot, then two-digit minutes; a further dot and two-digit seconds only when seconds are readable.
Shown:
5.08
